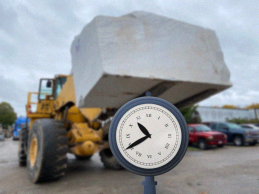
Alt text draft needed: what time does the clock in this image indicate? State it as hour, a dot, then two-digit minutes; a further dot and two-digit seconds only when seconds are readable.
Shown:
10.40
